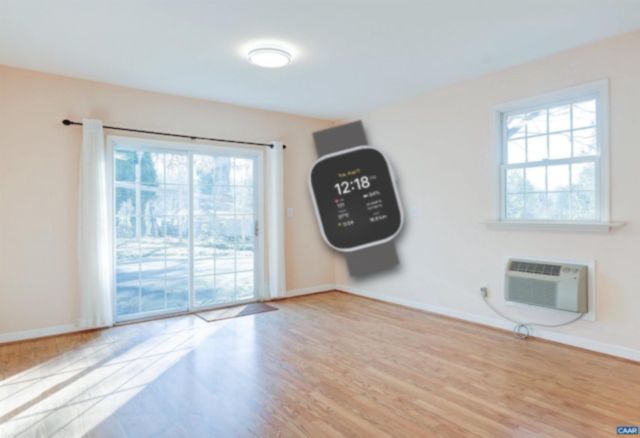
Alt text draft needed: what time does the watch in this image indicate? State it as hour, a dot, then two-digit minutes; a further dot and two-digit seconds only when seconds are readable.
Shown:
12.18
